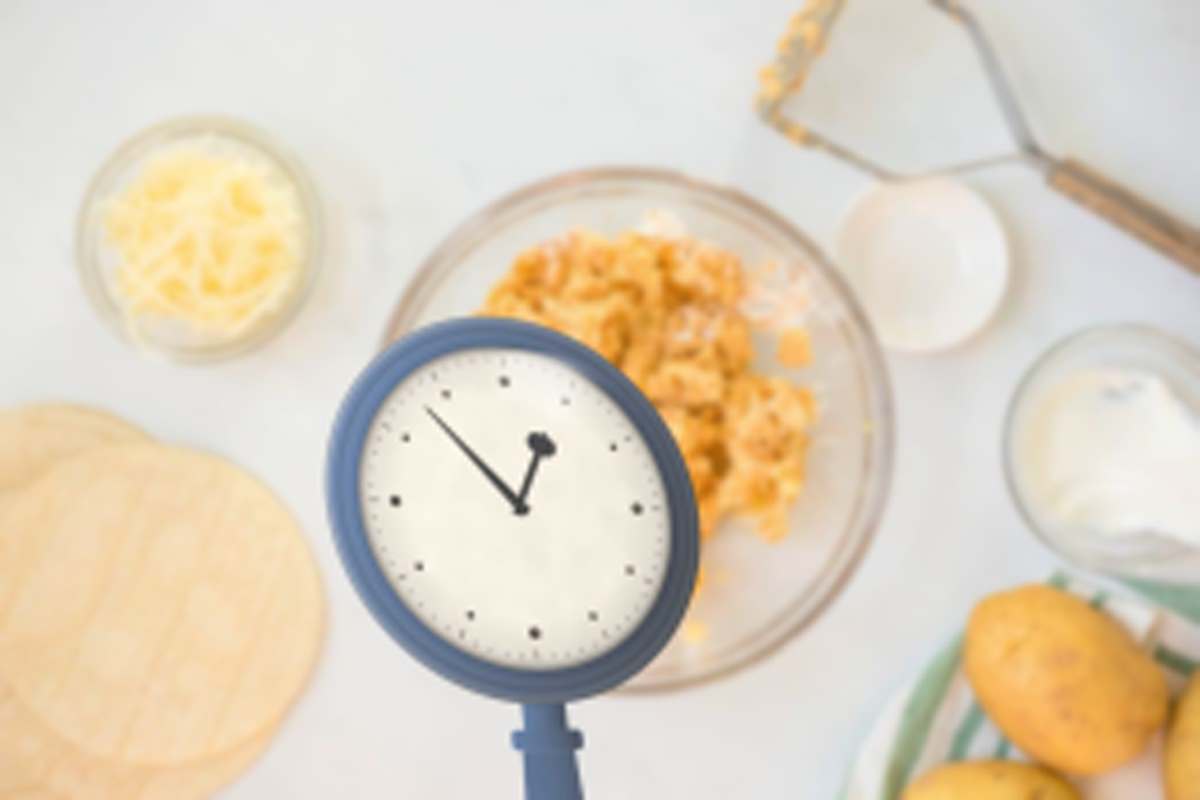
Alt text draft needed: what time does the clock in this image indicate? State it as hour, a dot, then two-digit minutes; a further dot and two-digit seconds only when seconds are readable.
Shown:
12.53
